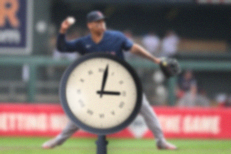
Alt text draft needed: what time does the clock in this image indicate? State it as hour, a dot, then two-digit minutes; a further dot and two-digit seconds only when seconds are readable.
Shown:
3.02
